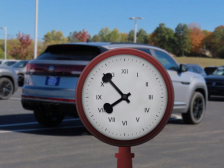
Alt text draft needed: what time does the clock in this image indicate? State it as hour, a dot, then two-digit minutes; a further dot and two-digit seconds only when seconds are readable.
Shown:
7.53
